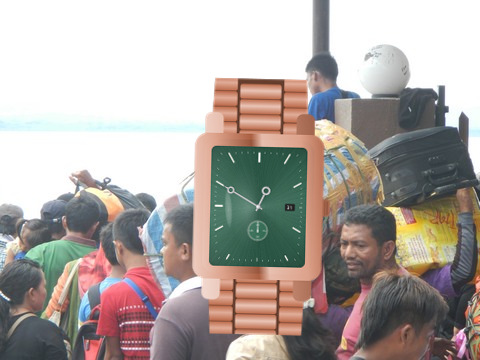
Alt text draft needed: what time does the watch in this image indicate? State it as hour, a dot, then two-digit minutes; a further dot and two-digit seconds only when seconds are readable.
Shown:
12.50
